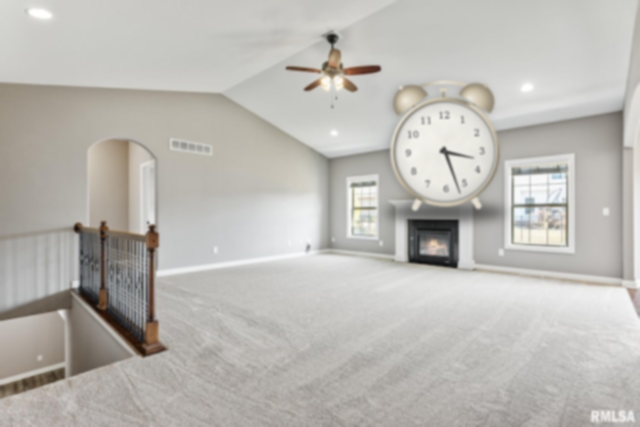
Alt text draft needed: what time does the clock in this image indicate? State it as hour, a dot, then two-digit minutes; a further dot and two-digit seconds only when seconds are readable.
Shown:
3.27
